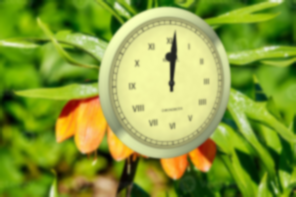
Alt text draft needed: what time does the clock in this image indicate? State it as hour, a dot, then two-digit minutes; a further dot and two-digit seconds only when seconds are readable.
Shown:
12.01
